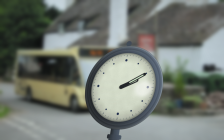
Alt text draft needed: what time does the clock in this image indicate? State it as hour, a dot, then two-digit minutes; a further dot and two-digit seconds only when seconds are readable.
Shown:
2.10
